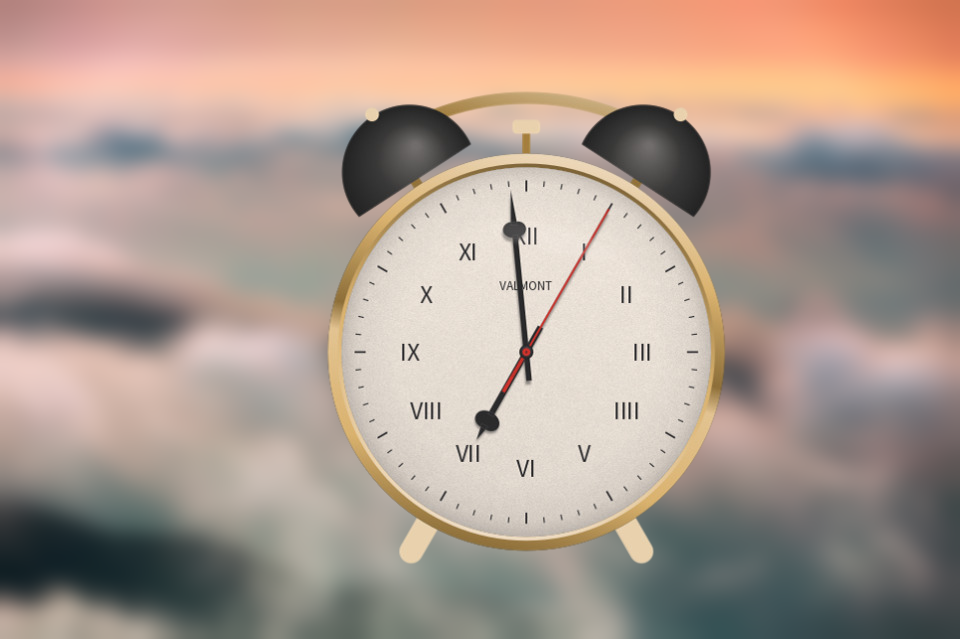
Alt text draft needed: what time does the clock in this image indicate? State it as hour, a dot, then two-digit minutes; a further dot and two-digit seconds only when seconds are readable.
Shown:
6.59.05
